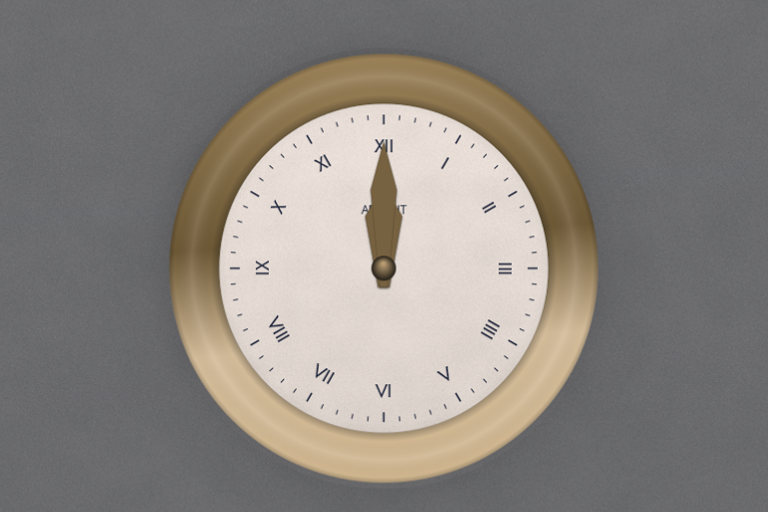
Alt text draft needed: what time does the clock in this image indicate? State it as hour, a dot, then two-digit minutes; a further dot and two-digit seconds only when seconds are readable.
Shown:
12.00
